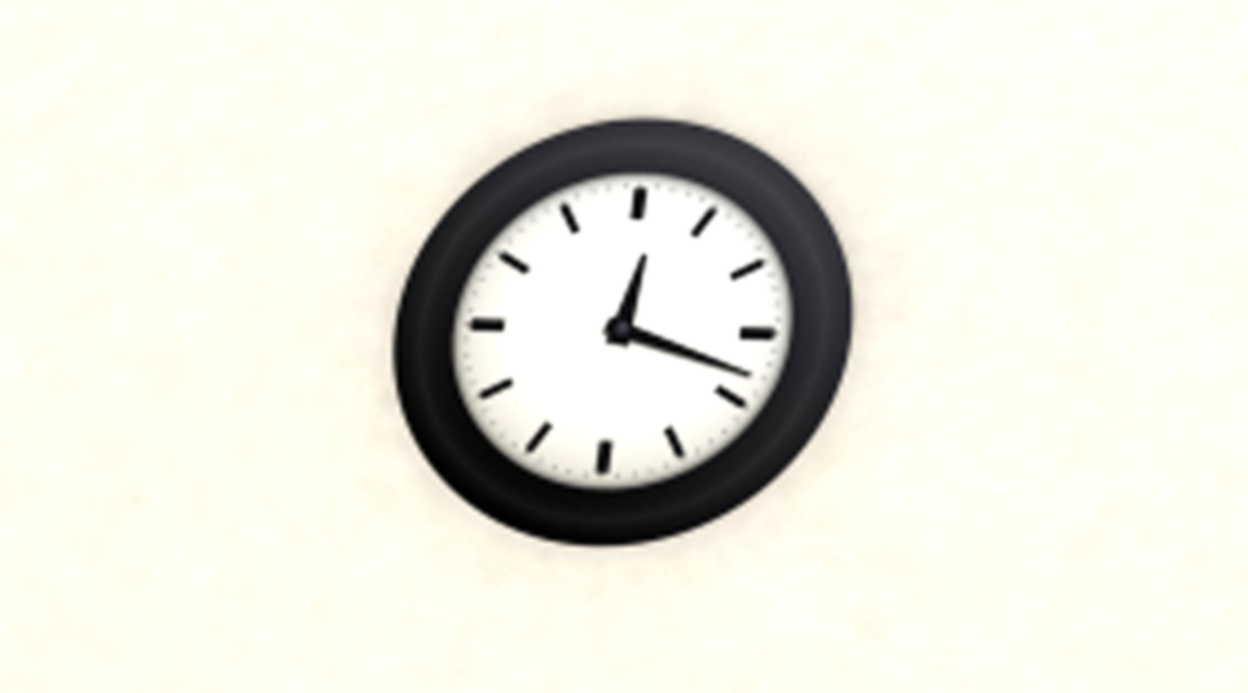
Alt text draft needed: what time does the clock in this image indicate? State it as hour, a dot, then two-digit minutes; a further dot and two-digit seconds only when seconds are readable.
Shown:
12.18
